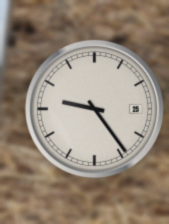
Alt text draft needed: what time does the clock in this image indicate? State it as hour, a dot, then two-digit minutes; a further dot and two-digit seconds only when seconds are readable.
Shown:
9.24
